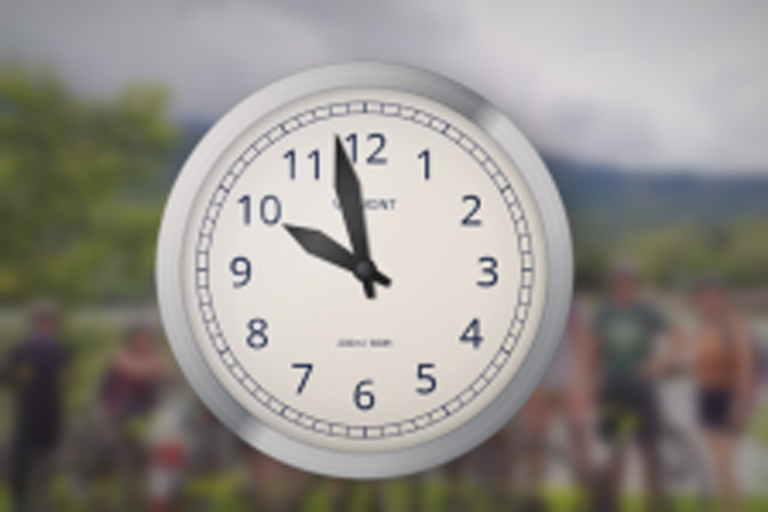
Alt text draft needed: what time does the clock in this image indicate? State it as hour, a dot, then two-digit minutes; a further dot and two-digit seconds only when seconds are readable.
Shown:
9.58
